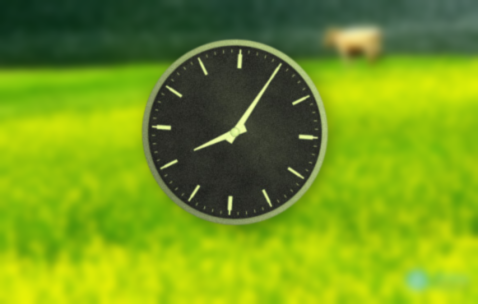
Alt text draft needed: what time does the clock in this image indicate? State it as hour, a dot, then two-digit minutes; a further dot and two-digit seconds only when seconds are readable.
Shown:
8.05
